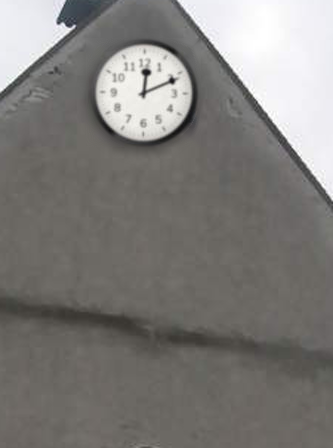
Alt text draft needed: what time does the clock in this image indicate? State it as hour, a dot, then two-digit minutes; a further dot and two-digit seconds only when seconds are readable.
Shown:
12.11
